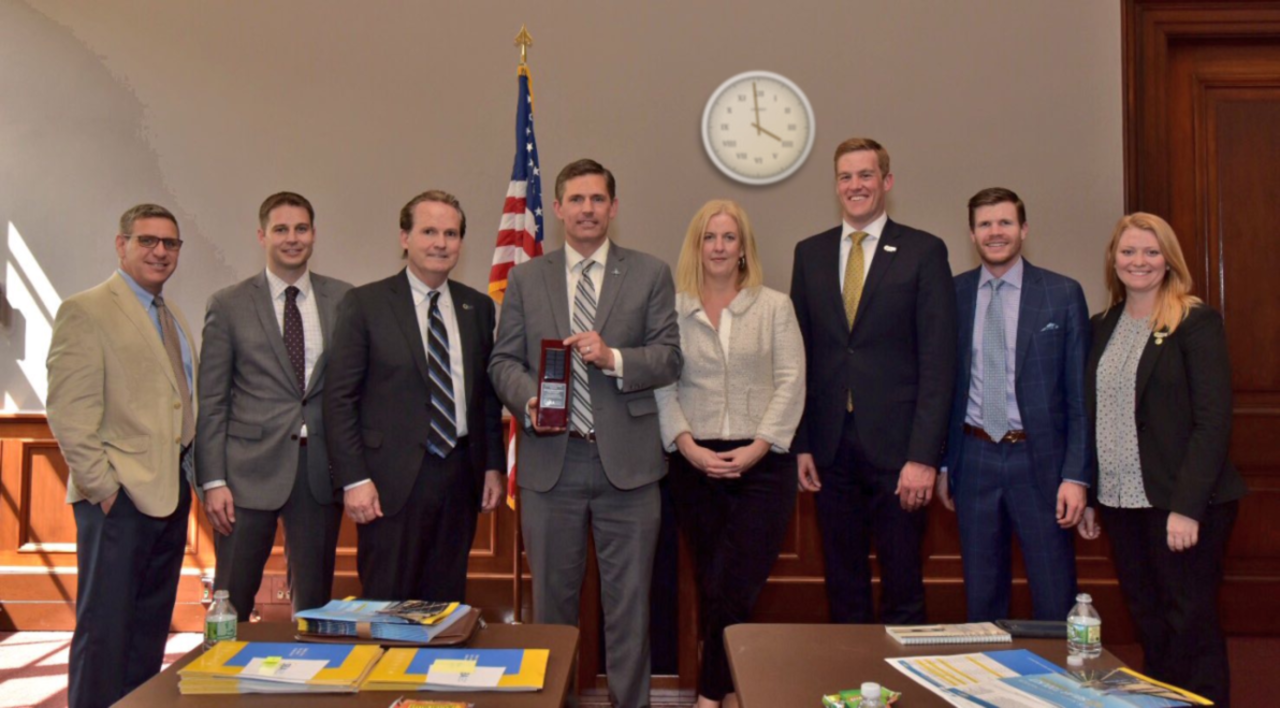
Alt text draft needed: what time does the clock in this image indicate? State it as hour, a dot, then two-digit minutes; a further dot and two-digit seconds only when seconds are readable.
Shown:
3.59
